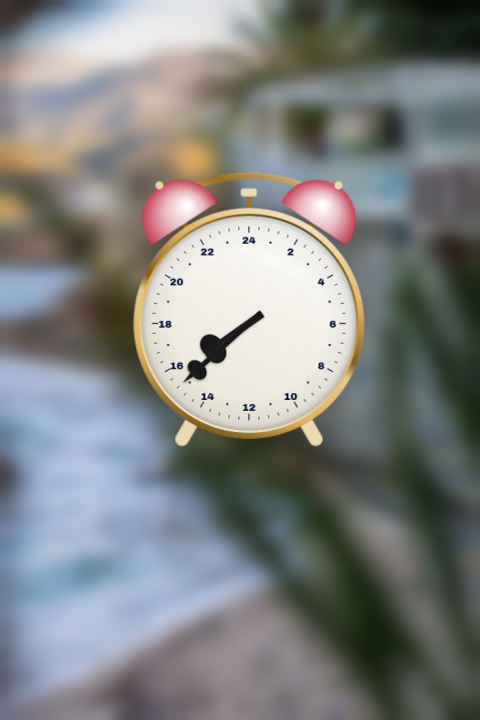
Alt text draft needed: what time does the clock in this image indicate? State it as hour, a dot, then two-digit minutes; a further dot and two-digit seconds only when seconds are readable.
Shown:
15.38
